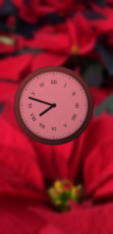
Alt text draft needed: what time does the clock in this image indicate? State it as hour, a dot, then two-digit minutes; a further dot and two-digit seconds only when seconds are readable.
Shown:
7.48
